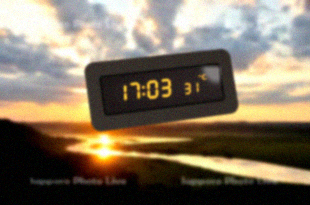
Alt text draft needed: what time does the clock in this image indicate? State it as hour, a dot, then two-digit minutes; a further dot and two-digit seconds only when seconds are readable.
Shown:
17.03
